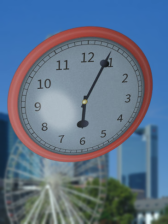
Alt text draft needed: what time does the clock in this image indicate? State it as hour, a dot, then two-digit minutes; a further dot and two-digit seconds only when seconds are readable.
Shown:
6.04
